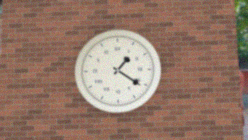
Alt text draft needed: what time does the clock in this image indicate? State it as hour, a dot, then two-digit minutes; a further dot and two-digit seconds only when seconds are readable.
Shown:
1.21
